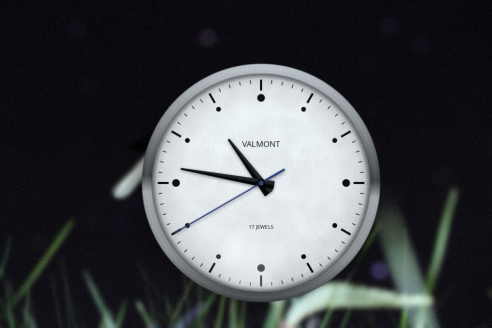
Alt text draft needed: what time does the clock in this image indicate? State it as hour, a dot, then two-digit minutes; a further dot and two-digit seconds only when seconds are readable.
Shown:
10.46.40
